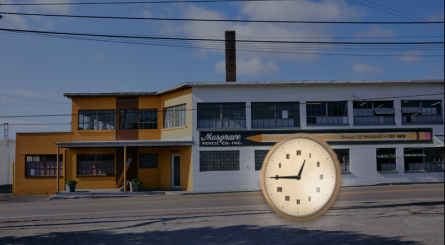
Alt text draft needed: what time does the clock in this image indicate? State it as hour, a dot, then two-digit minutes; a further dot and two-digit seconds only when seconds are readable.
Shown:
12.45
